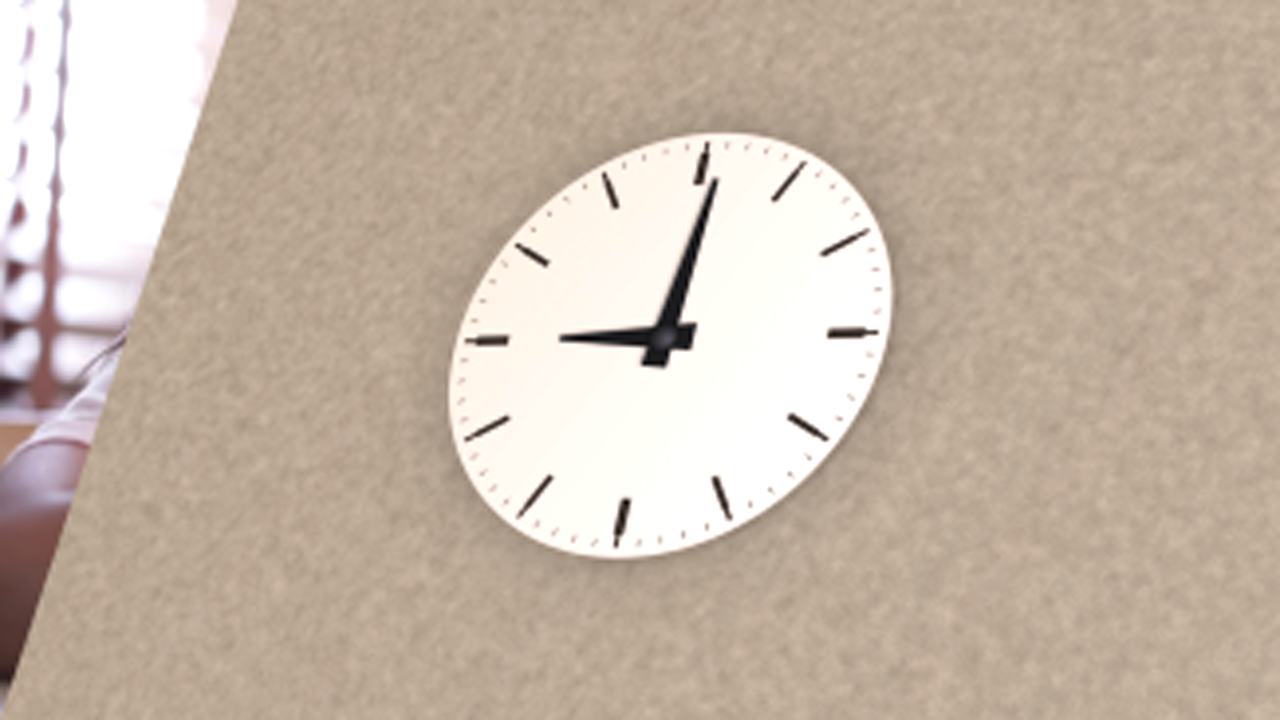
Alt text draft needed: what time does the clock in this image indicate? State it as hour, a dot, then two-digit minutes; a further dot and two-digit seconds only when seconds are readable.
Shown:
9.01
